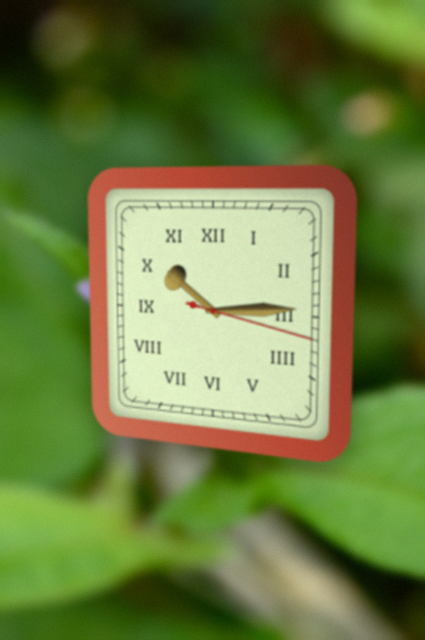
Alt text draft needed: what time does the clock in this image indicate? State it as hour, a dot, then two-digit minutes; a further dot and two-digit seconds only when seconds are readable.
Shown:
10.14.17
